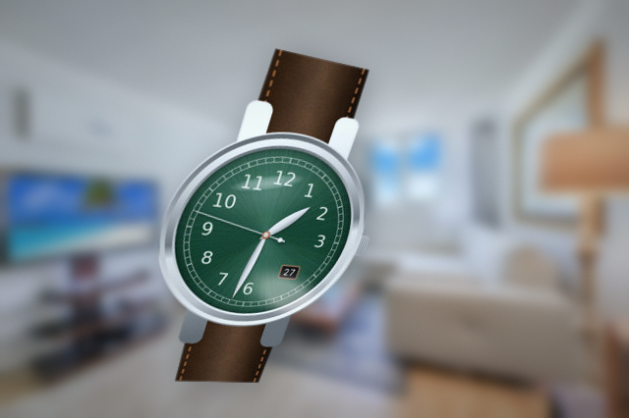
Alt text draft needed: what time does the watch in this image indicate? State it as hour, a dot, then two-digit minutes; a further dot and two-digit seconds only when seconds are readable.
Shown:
1.31.47
